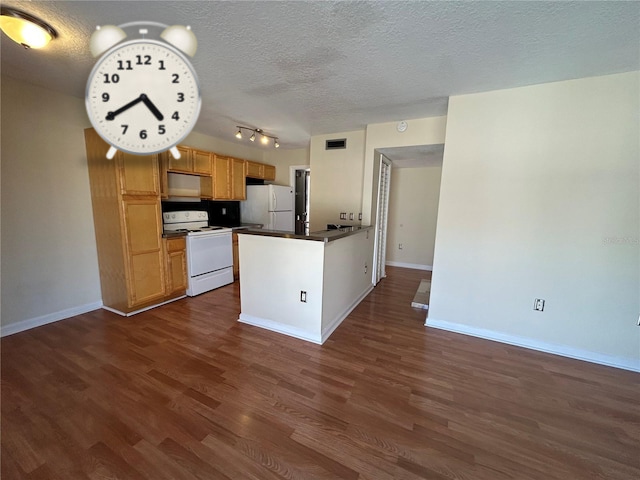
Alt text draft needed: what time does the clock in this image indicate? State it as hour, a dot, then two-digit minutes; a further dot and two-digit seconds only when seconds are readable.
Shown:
4.40
